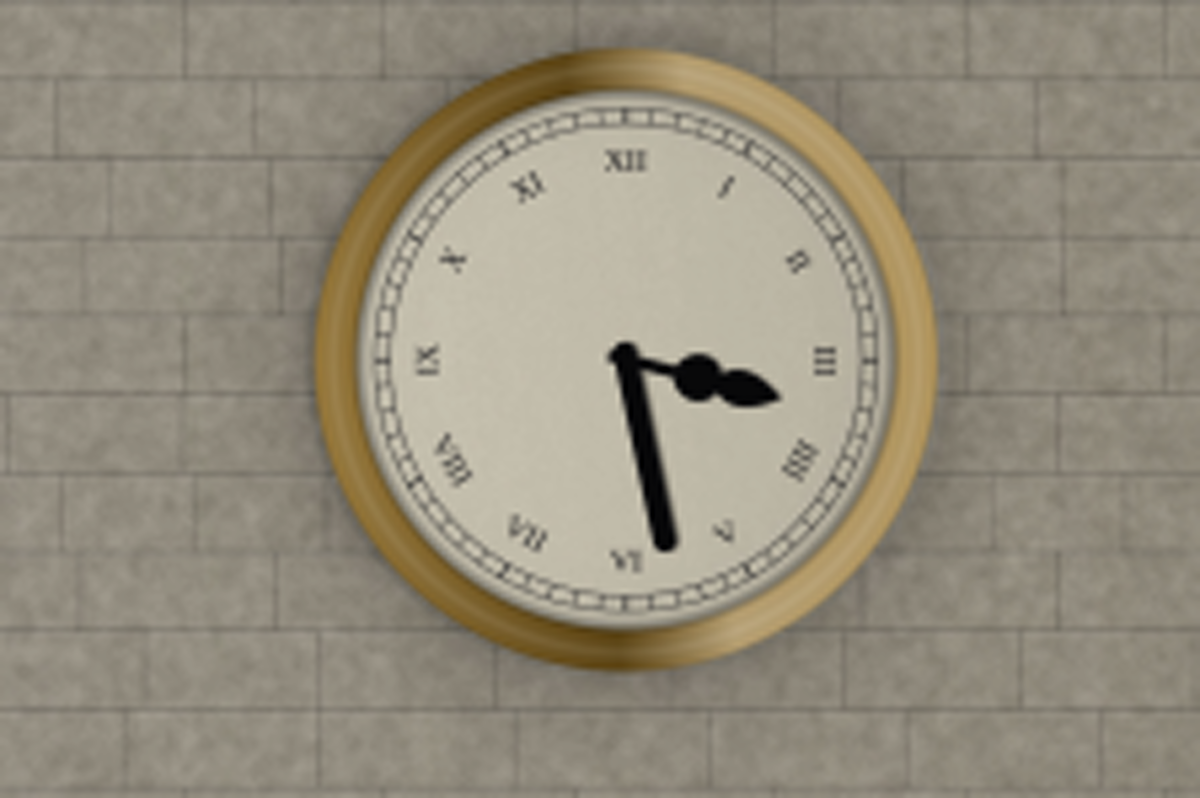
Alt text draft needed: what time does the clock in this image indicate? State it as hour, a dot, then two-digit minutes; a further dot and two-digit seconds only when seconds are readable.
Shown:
3.28
